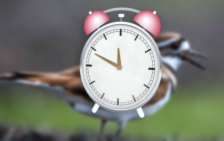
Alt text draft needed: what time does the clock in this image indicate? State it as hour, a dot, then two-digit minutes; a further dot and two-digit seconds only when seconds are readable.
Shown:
11.49
